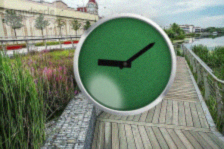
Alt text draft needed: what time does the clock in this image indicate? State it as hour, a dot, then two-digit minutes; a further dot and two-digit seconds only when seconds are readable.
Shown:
9.09
